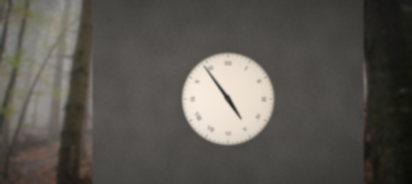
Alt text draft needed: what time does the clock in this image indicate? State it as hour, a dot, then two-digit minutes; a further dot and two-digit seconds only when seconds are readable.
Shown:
4.54
